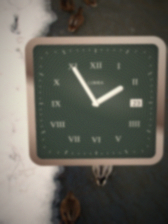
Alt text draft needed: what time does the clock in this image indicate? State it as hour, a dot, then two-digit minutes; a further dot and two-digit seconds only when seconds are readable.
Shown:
1.55
